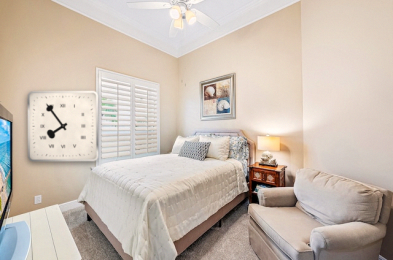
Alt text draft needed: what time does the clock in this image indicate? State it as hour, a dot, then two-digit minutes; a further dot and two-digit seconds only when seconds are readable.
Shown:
7.54
